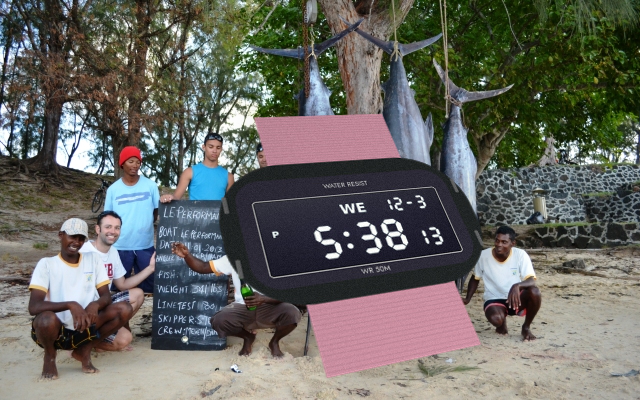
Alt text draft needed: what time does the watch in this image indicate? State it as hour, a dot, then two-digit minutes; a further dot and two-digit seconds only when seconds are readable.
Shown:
5.38.13
